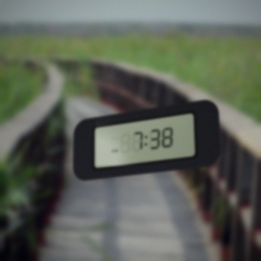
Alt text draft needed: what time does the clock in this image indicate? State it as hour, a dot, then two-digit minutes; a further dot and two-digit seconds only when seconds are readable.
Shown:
7.38
